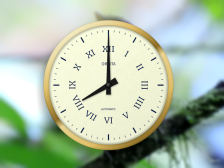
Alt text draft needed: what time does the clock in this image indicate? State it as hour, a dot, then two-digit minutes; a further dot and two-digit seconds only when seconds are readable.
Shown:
8.00
